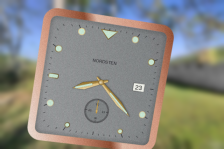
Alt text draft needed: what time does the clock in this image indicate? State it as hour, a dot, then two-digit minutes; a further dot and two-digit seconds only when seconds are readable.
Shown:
8.22
